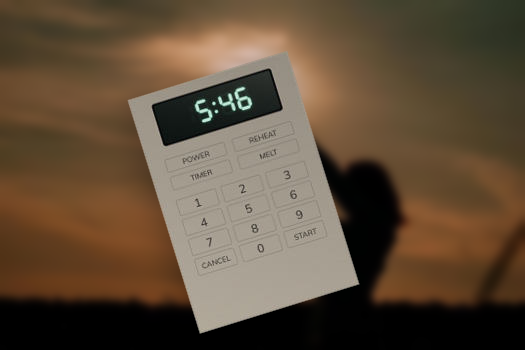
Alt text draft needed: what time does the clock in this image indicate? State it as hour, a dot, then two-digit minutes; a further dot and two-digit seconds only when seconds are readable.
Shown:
5.46
